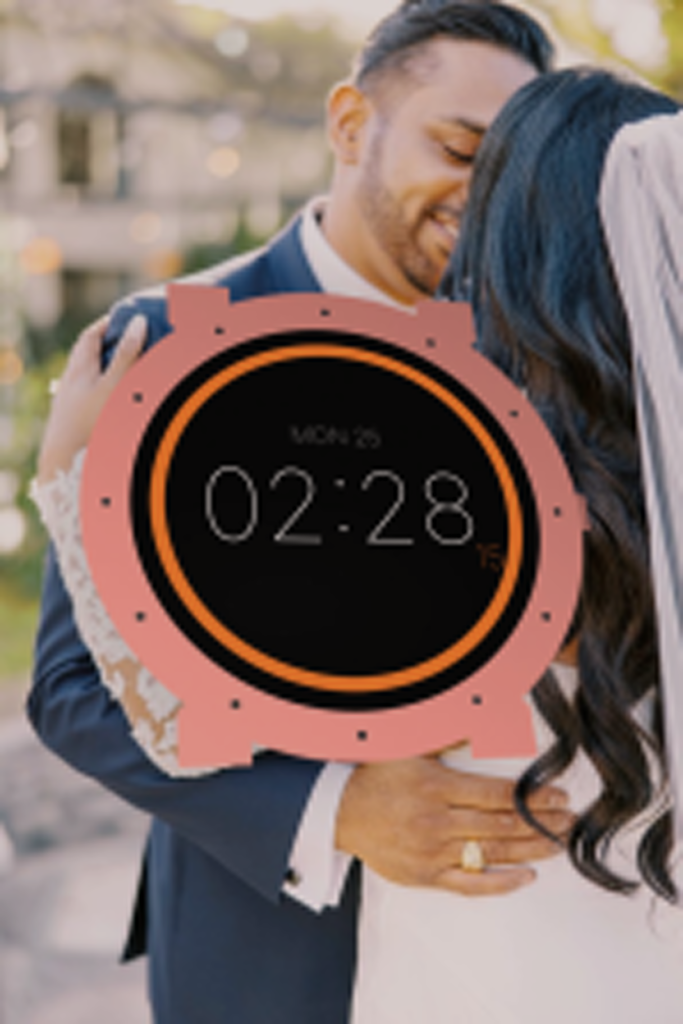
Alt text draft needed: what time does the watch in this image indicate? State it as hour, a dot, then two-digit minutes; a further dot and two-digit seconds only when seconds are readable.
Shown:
2.28.15
